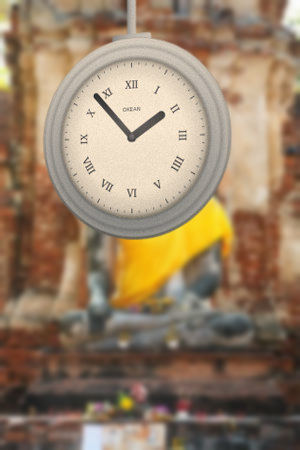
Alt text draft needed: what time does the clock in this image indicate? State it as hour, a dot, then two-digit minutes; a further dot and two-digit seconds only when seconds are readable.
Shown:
1.53
